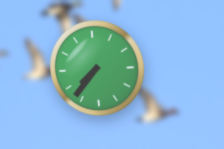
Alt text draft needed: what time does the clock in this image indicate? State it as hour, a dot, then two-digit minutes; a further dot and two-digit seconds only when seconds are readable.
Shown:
7.37
